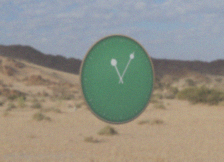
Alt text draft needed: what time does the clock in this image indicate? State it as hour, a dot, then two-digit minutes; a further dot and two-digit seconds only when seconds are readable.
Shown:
11.05
